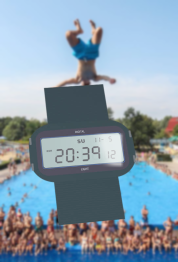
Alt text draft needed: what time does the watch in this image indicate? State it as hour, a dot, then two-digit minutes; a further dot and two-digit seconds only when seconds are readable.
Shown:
20.39.12
